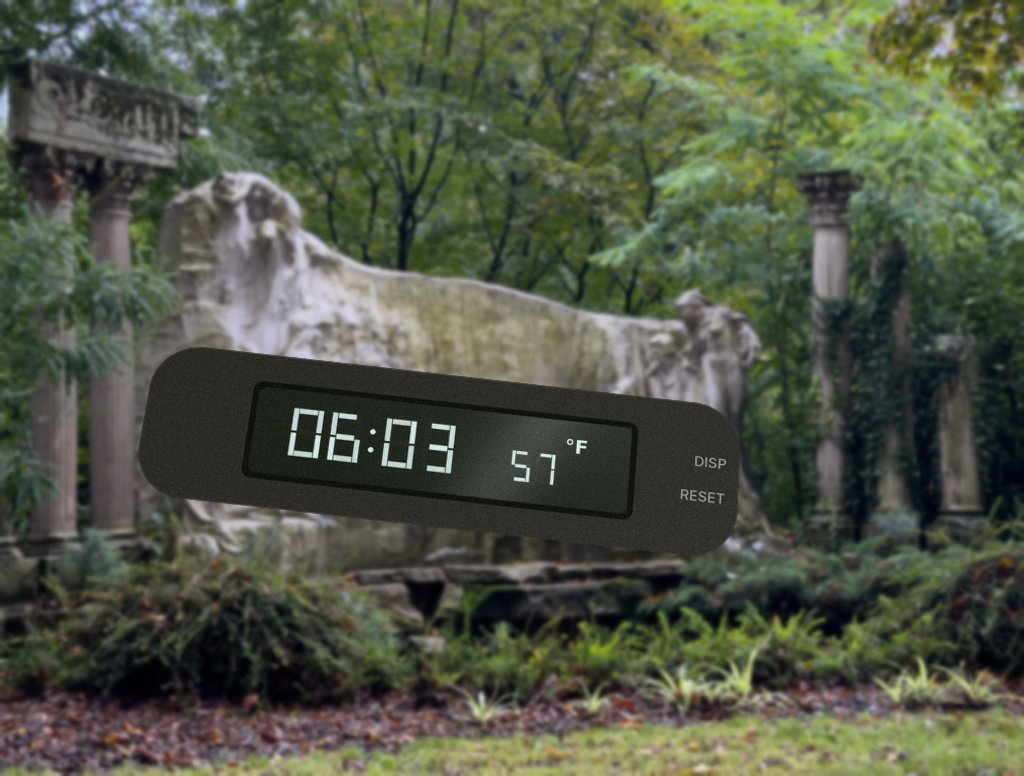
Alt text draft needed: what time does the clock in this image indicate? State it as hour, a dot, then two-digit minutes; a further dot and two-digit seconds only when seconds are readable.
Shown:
6.03
